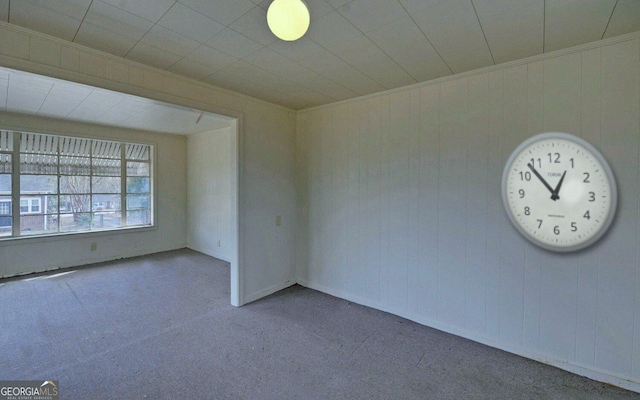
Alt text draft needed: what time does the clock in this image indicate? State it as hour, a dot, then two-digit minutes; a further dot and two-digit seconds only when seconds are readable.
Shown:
12.53
